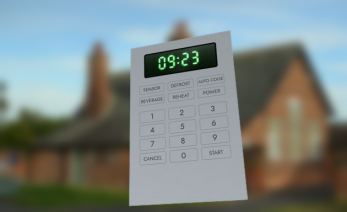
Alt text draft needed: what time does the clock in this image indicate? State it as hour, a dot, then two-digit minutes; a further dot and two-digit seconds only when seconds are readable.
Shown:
9.23
